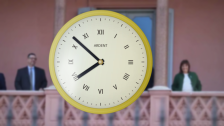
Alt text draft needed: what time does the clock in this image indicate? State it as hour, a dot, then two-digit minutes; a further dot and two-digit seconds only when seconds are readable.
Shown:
7.52
